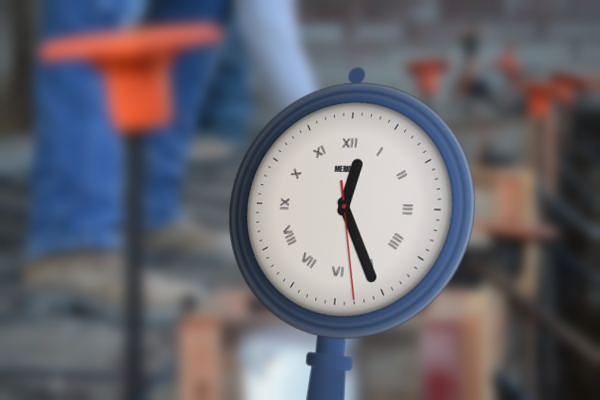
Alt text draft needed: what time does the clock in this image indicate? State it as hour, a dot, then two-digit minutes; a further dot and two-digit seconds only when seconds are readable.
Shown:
12.25.28
